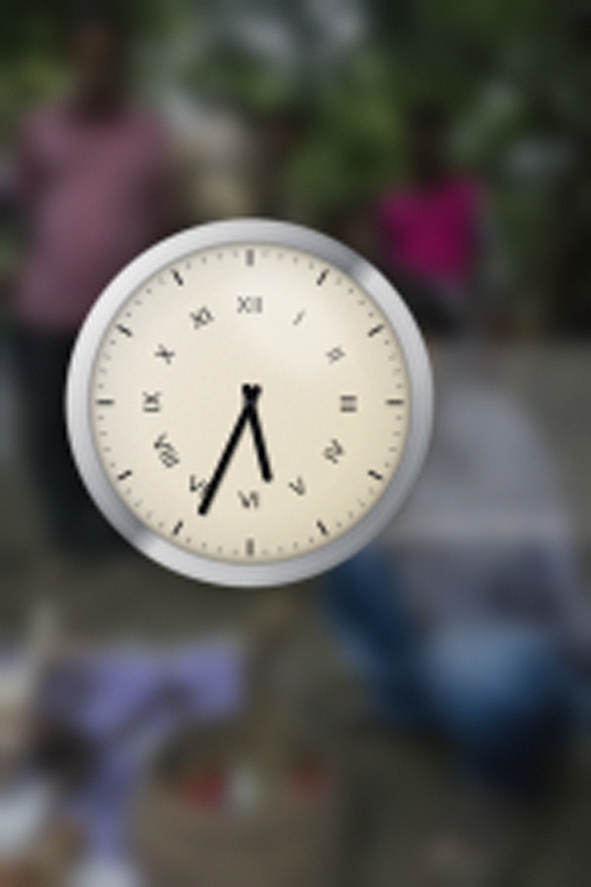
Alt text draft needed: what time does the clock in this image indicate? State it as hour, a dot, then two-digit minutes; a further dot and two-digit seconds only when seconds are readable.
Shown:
5.34
